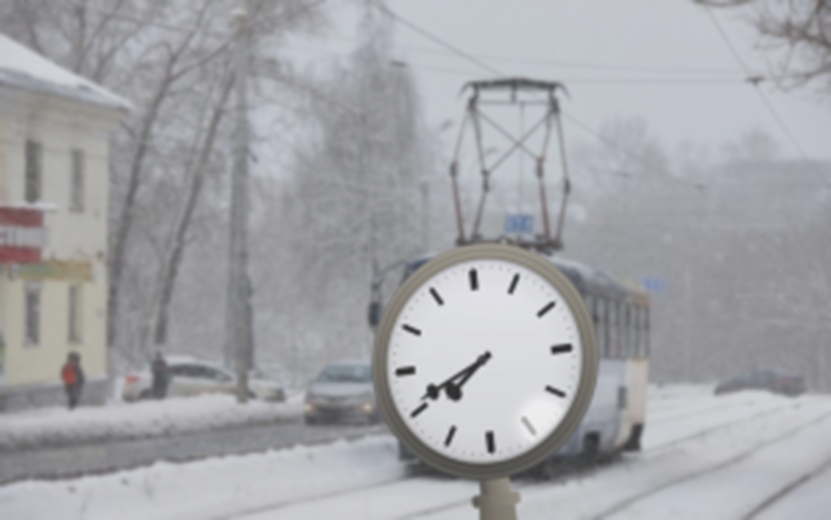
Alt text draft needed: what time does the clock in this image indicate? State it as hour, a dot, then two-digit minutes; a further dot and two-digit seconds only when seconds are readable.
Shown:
7.41
